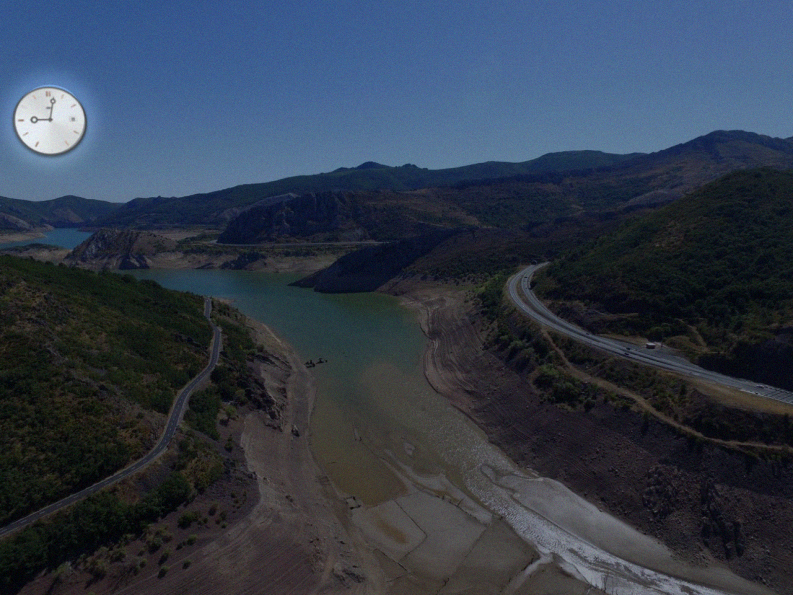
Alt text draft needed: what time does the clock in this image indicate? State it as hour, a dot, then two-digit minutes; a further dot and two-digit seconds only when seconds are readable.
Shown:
9.02
